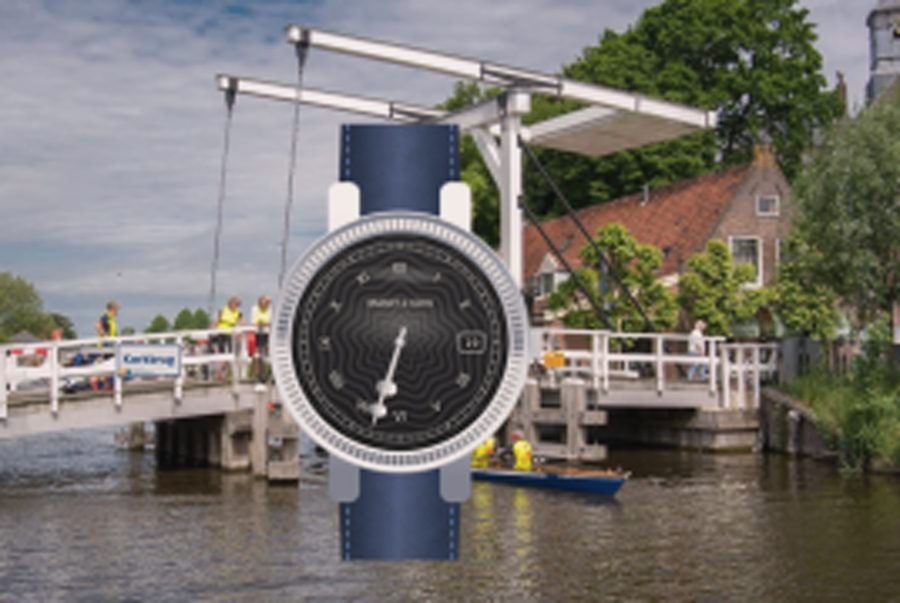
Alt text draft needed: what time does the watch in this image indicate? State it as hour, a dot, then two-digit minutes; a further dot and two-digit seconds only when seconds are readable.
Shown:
6.33
